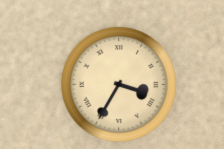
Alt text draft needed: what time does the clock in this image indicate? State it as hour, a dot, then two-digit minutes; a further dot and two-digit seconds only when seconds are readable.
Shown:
3.35
